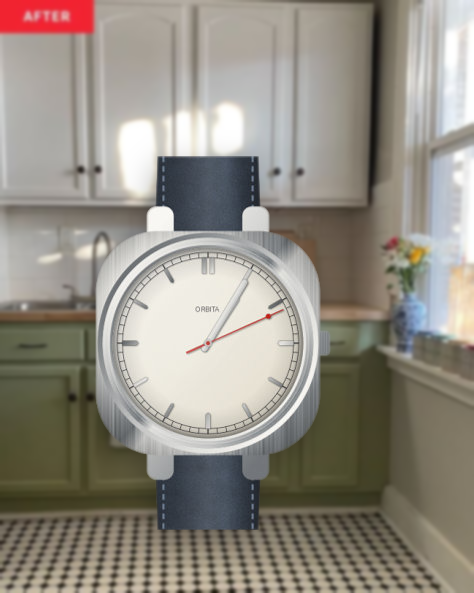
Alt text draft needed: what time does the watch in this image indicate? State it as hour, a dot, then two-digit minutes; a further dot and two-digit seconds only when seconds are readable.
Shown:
1.05.11
